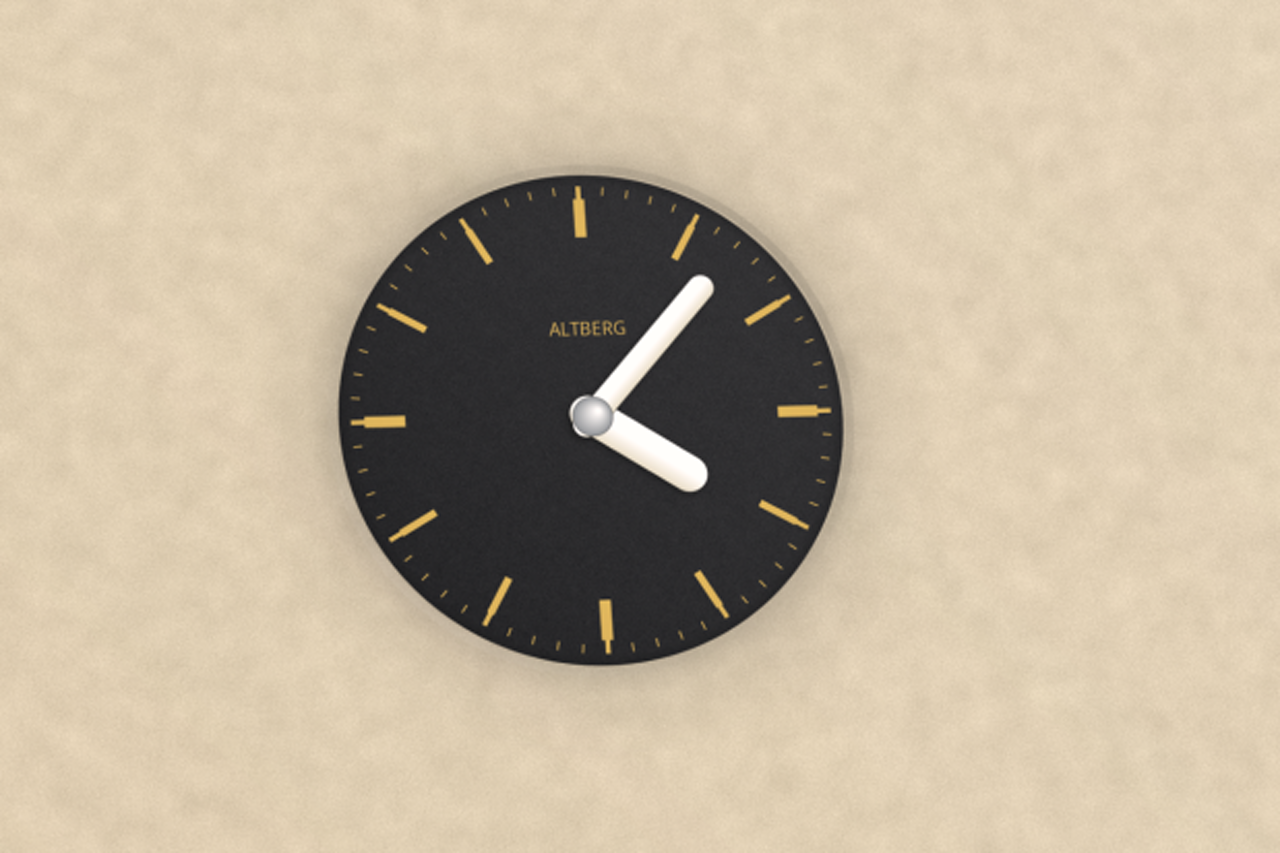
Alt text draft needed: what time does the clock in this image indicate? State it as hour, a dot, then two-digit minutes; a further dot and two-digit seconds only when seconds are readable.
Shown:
4.07
